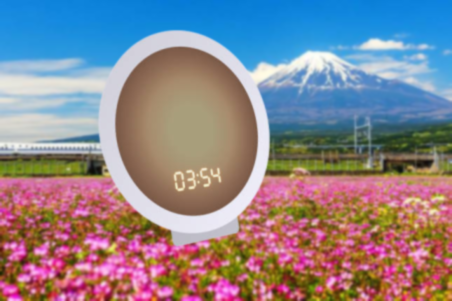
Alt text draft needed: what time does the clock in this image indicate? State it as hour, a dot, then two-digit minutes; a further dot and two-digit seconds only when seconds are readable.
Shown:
3.54
